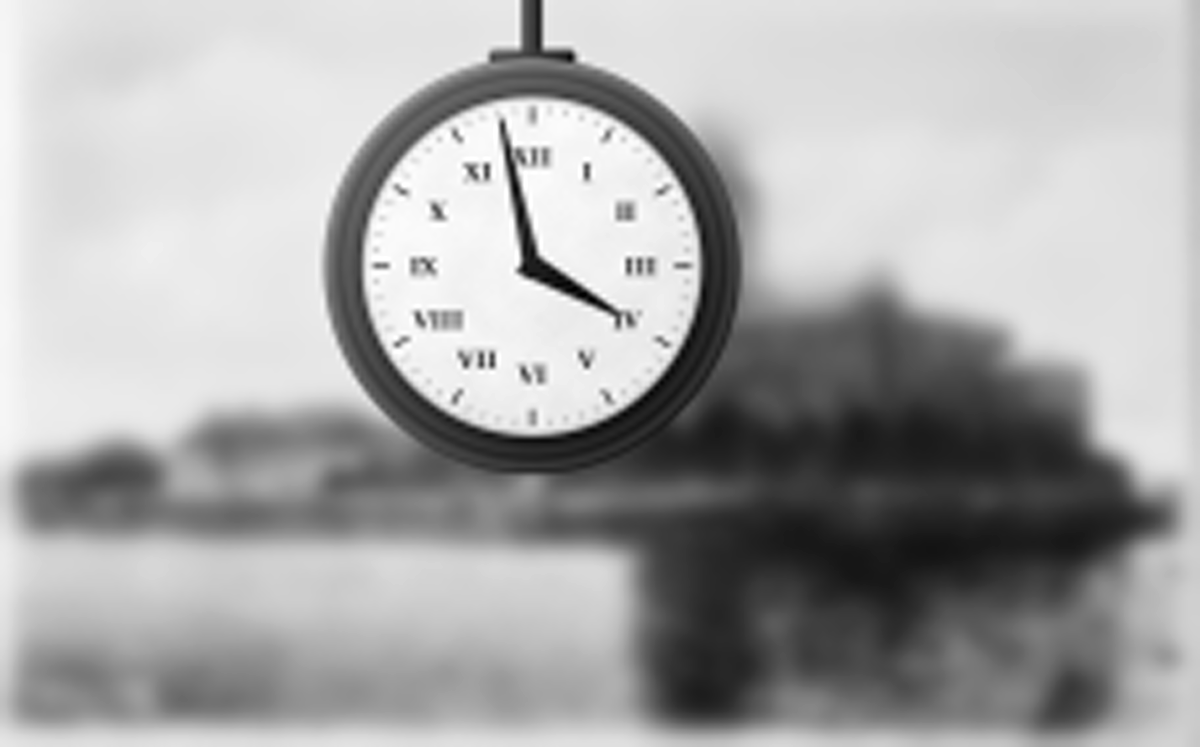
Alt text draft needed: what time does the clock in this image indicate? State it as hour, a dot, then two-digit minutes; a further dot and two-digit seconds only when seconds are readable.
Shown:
3.58
